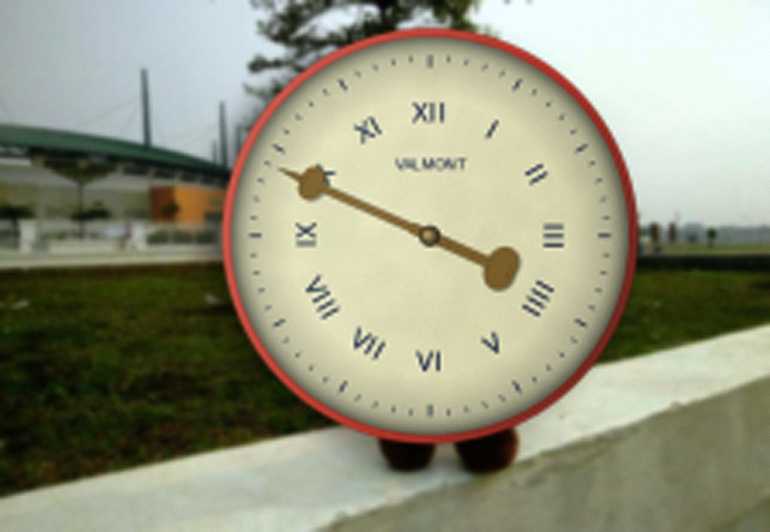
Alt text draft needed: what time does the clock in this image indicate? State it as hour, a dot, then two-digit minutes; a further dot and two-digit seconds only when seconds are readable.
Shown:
3.49
